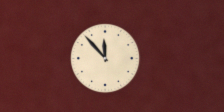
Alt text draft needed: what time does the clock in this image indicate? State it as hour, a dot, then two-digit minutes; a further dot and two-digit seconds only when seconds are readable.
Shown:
11.53
